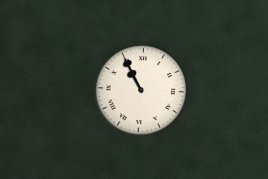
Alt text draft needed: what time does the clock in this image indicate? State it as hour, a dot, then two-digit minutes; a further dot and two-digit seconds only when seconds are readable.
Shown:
10.55
